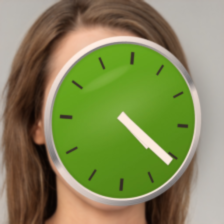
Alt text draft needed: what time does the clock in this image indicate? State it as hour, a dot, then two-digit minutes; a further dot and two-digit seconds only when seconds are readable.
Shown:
4.21
